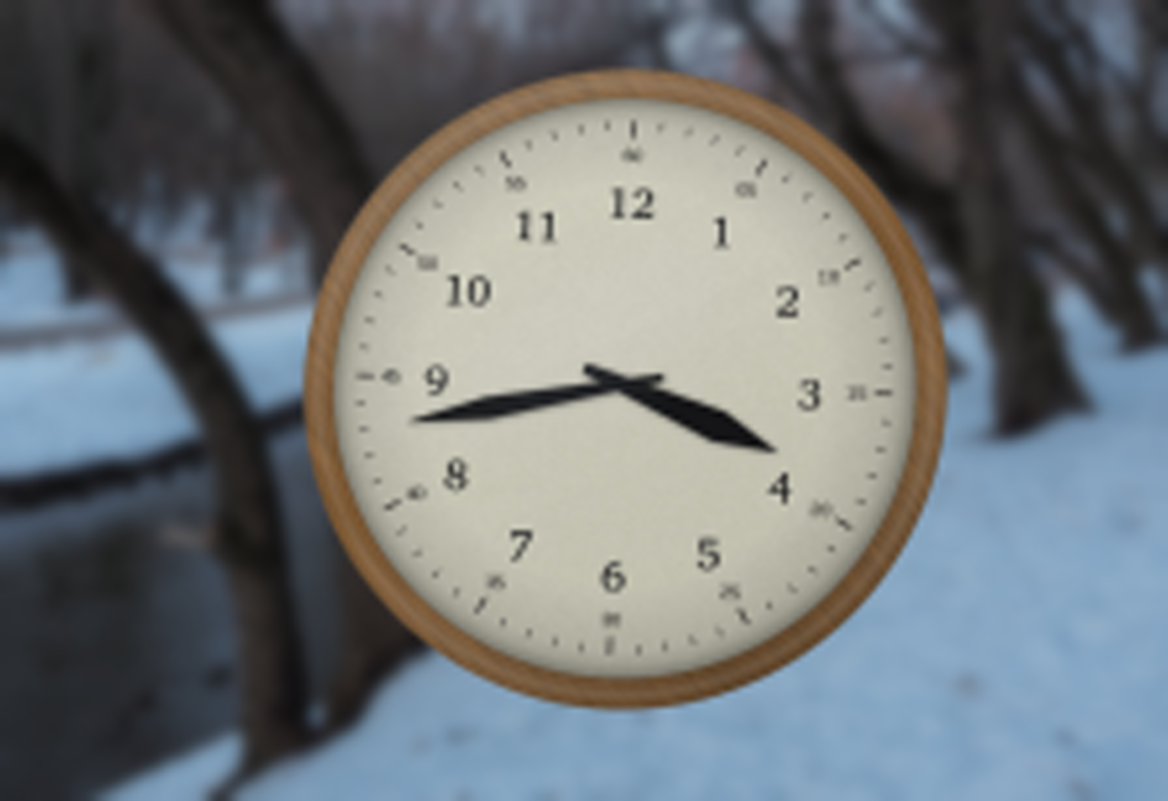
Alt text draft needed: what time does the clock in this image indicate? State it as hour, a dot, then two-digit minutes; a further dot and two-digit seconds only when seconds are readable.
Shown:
3.43
